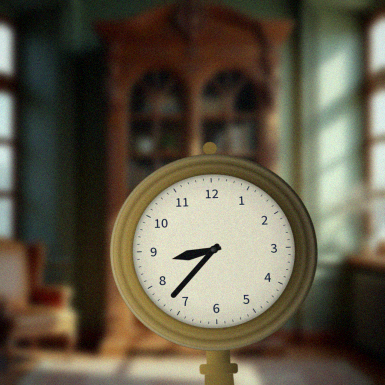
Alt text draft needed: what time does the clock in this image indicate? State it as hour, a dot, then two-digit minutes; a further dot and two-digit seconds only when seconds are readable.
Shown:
8.37
